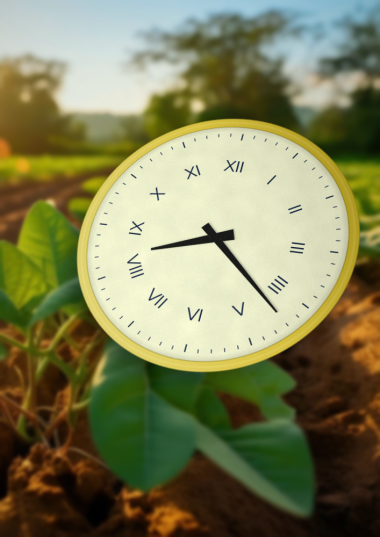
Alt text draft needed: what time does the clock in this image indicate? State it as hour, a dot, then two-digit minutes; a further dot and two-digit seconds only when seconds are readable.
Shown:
8.22
